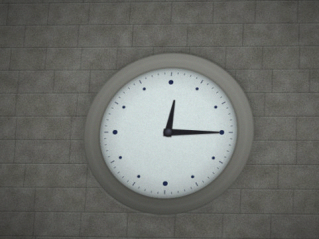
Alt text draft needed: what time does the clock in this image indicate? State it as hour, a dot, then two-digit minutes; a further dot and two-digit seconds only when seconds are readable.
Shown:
12.15
